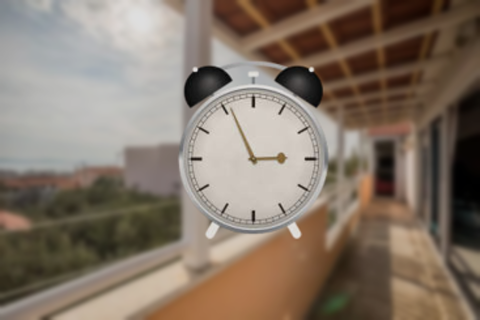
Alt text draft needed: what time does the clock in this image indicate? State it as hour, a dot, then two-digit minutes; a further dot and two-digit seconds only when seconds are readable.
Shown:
2.56
